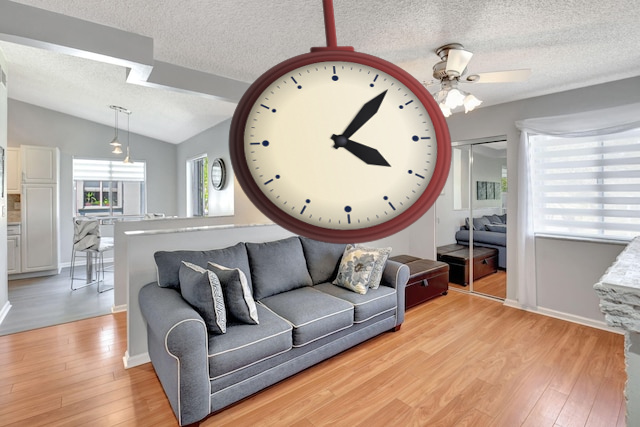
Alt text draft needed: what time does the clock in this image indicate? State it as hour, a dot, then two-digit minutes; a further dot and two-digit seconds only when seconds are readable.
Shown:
4.07
